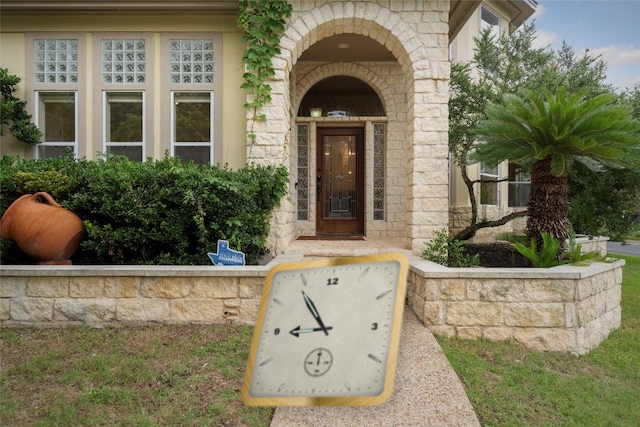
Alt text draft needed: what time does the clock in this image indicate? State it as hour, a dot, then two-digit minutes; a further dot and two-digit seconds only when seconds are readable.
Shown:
8.54
